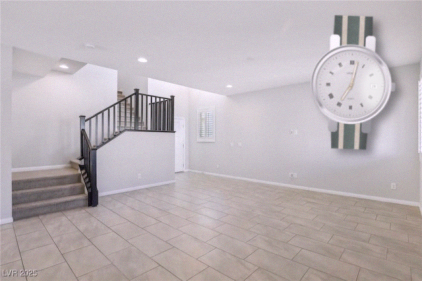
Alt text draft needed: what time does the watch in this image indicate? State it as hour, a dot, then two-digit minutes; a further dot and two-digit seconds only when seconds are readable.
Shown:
7.02
